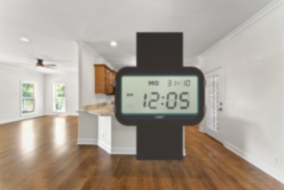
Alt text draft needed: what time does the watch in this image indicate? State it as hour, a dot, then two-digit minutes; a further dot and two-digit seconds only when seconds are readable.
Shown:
12.05
